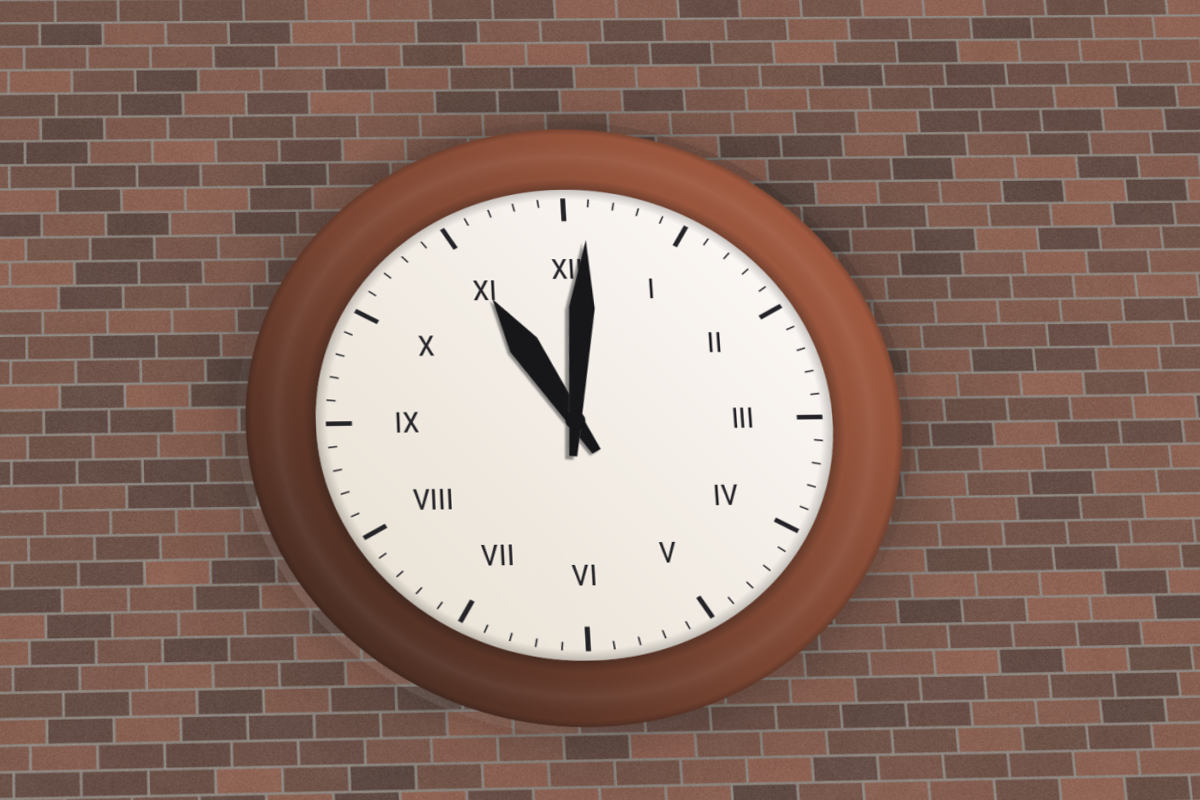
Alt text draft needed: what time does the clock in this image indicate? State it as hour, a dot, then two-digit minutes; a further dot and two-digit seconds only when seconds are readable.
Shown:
11.01
